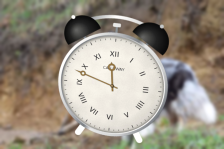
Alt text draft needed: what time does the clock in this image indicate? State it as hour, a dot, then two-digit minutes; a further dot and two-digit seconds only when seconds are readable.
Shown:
11.48
